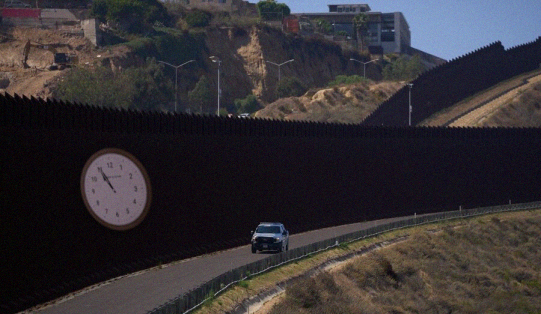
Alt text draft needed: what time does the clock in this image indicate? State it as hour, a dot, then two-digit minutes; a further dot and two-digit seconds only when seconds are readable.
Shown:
10.55
